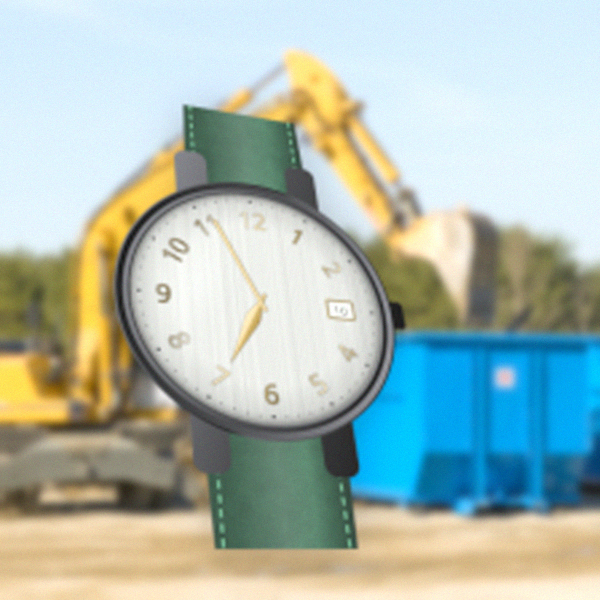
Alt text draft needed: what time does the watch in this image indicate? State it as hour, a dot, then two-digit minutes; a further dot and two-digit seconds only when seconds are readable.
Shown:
6.56
